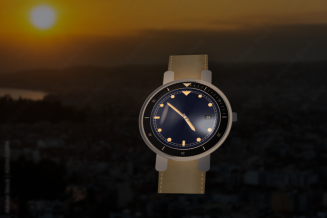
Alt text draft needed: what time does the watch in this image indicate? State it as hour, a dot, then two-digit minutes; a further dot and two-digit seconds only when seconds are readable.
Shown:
4.52
